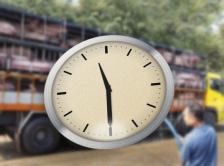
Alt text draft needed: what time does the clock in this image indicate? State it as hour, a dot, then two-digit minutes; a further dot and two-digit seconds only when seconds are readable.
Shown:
11.30
